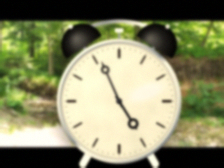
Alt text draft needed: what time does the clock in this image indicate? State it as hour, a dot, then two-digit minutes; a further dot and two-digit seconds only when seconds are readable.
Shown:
4.56
